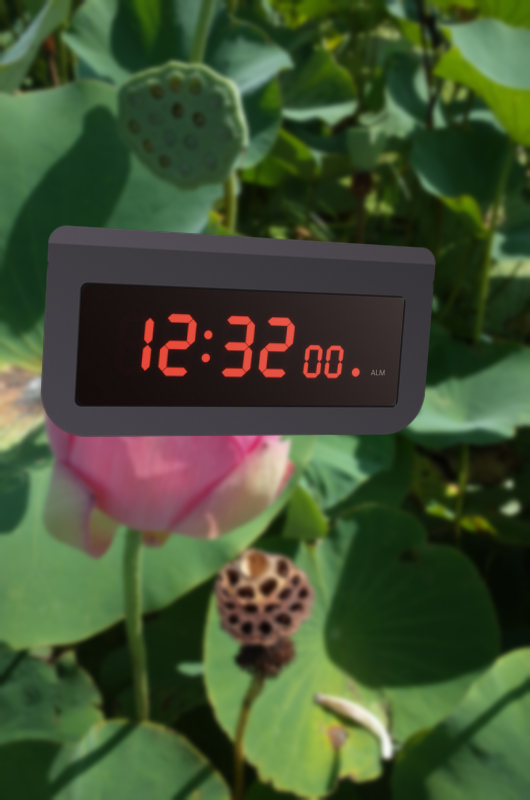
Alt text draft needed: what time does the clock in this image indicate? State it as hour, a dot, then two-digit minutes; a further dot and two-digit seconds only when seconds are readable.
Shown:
12.32.00
